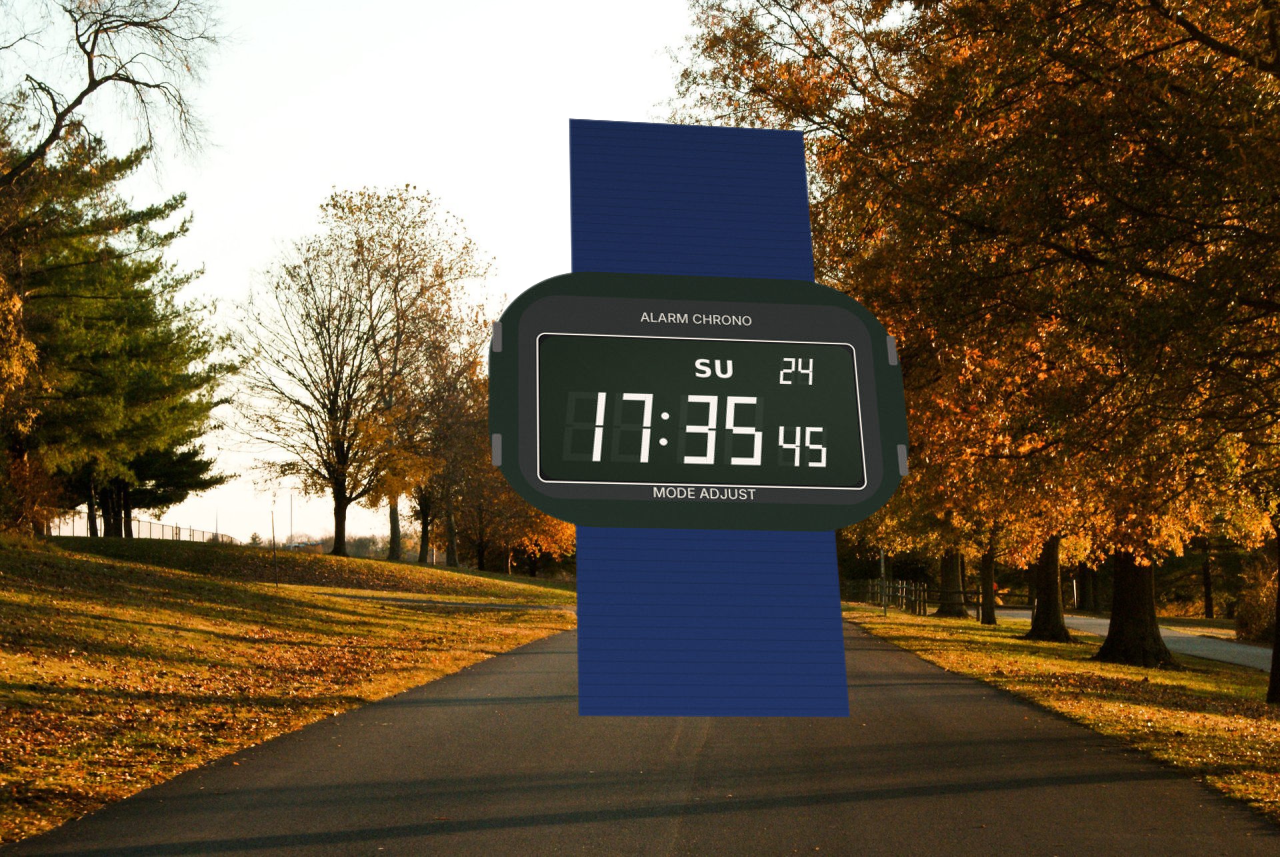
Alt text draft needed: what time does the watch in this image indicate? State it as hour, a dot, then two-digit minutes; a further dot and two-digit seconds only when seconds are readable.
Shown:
17.35.45
